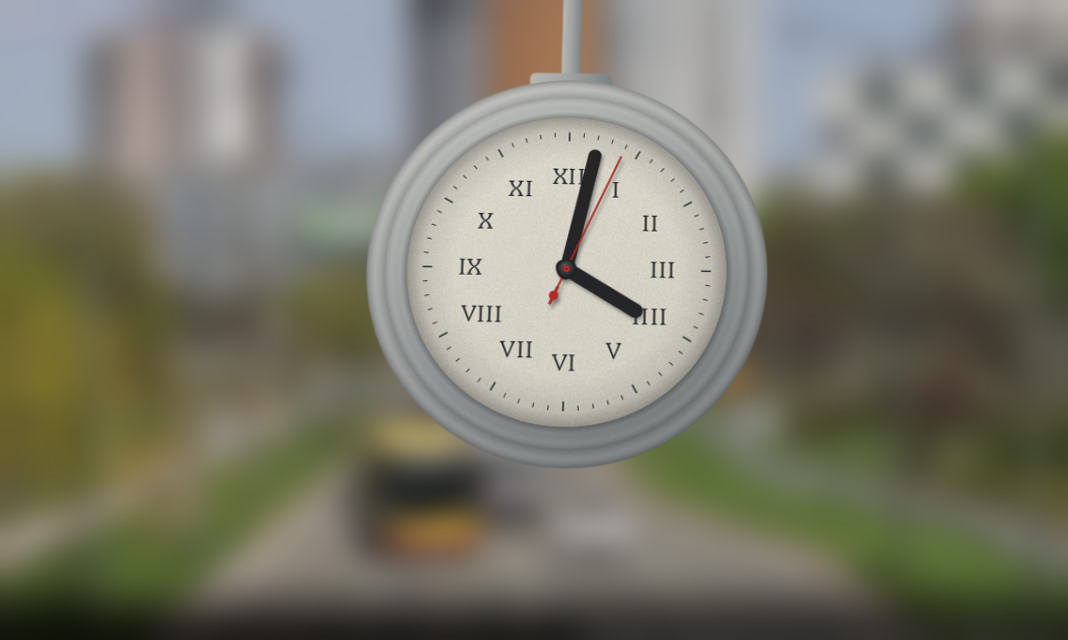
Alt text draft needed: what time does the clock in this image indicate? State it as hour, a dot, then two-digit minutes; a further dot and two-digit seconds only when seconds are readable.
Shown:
4.02.04
